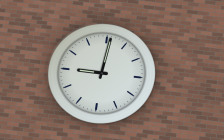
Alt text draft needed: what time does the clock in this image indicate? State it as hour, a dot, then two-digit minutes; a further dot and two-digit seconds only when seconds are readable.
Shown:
9.01
